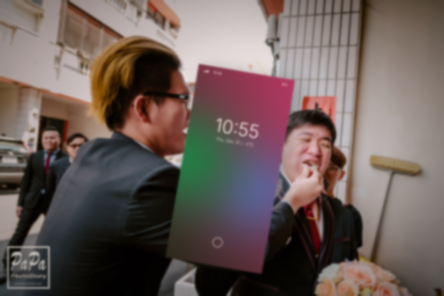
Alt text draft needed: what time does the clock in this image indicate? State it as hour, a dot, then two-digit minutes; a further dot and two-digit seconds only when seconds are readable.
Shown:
10.55
